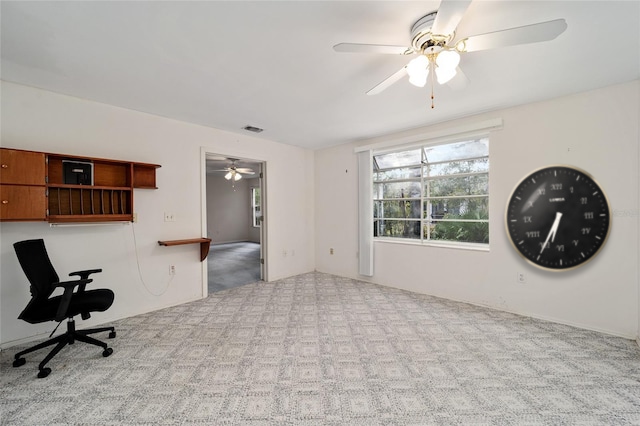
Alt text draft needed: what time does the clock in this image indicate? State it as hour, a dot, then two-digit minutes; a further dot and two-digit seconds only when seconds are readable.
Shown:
6.35
